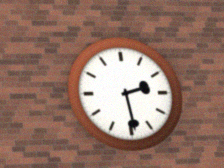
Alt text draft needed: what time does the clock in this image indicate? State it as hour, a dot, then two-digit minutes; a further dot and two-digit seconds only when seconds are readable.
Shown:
2.29
